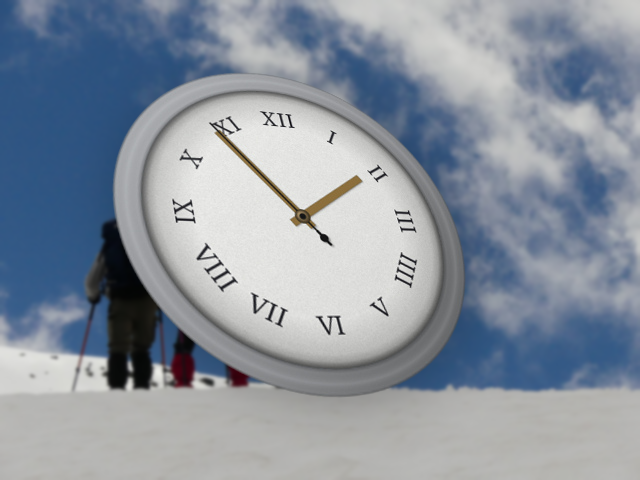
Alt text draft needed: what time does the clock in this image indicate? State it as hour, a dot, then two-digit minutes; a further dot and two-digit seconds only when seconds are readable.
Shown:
1.53.54
